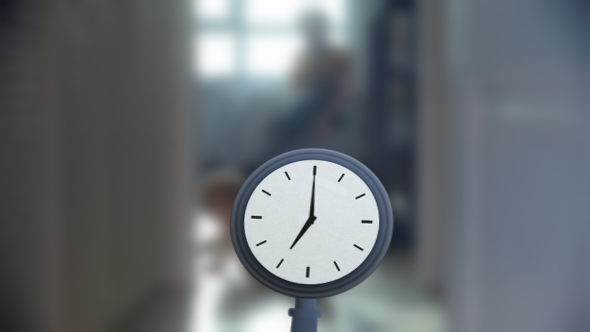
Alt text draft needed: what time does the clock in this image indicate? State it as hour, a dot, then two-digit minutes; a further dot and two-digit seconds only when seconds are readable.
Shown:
7.00
